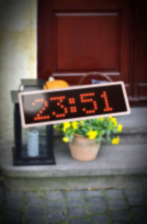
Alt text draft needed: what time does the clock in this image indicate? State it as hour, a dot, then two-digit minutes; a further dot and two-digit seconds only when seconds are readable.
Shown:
23.51
